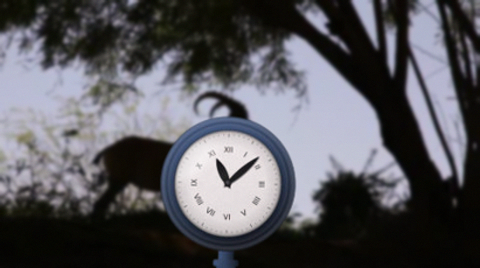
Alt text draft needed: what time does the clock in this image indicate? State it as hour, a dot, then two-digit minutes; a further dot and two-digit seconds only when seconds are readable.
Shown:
11.08
